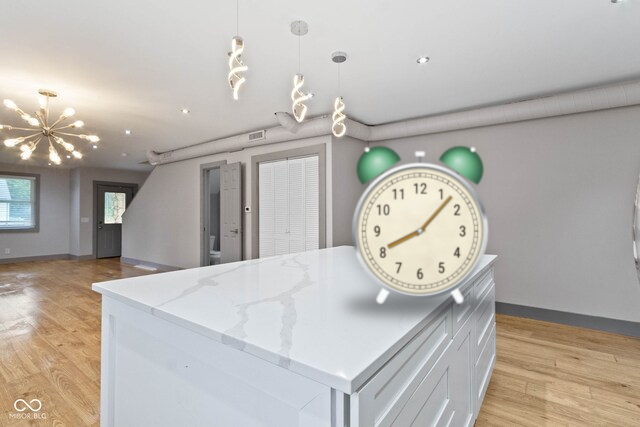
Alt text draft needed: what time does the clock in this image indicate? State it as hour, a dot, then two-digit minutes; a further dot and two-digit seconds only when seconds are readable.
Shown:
8.07
